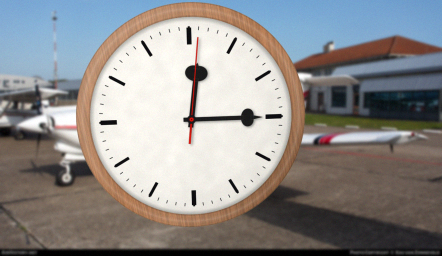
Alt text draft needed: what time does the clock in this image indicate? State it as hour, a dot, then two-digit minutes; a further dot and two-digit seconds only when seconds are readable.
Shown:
12.15.01
